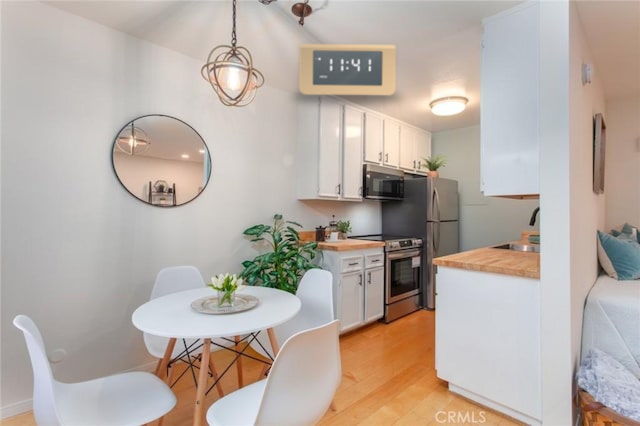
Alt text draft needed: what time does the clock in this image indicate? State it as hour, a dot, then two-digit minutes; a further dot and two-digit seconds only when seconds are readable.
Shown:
11.41
